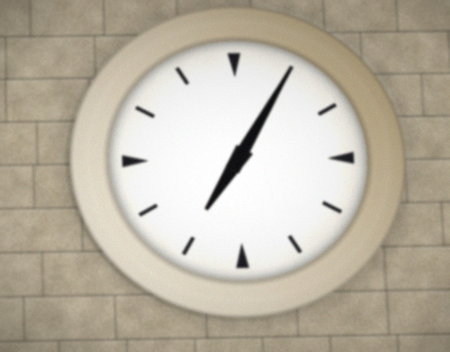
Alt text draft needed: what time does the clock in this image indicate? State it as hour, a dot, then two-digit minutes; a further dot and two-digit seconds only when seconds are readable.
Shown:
7.05
